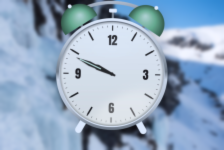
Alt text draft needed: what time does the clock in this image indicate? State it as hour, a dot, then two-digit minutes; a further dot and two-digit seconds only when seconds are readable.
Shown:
9.49
